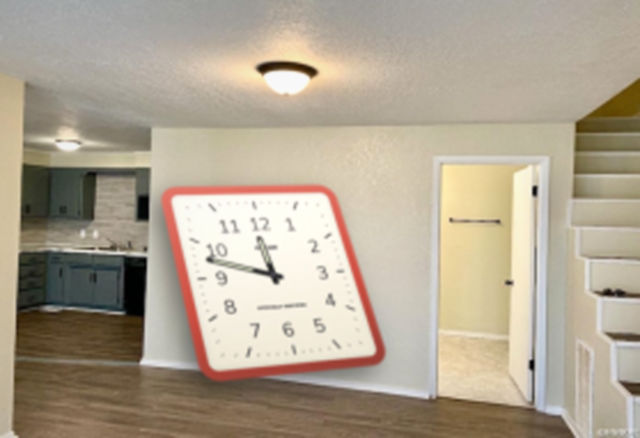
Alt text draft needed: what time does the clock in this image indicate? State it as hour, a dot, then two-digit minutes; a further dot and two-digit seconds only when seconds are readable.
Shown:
11.48
